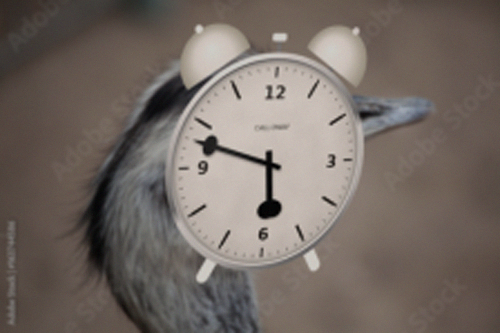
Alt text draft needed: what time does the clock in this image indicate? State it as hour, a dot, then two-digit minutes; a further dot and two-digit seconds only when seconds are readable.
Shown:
5.48
